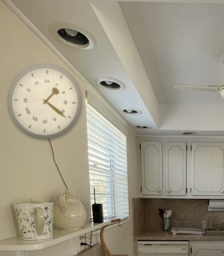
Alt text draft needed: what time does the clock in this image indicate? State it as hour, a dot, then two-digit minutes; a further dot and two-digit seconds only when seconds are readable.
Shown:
1.21
